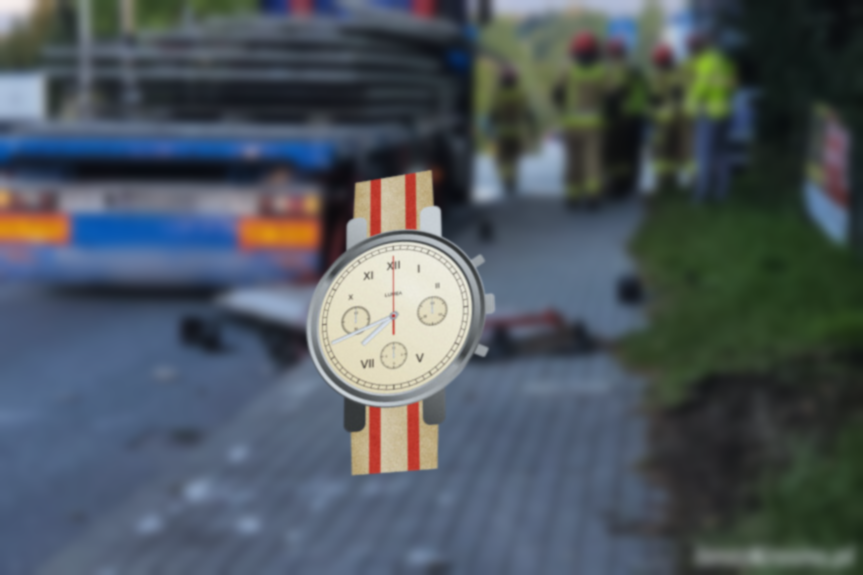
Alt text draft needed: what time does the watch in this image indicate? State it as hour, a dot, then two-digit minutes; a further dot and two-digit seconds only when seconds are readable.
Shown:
7.42
